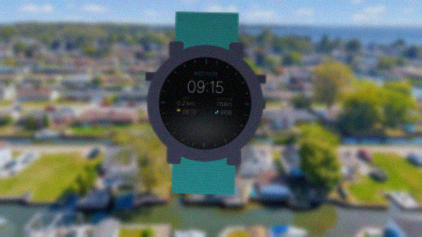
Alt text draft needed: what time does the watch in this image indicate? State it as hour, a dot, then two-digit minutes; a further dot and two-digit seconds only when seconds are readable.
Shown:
9.15
